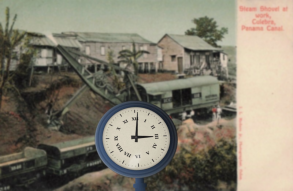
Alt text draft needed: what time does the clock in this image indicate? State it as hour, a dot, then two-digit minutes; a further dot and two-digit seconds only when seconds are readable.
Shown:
3.01
